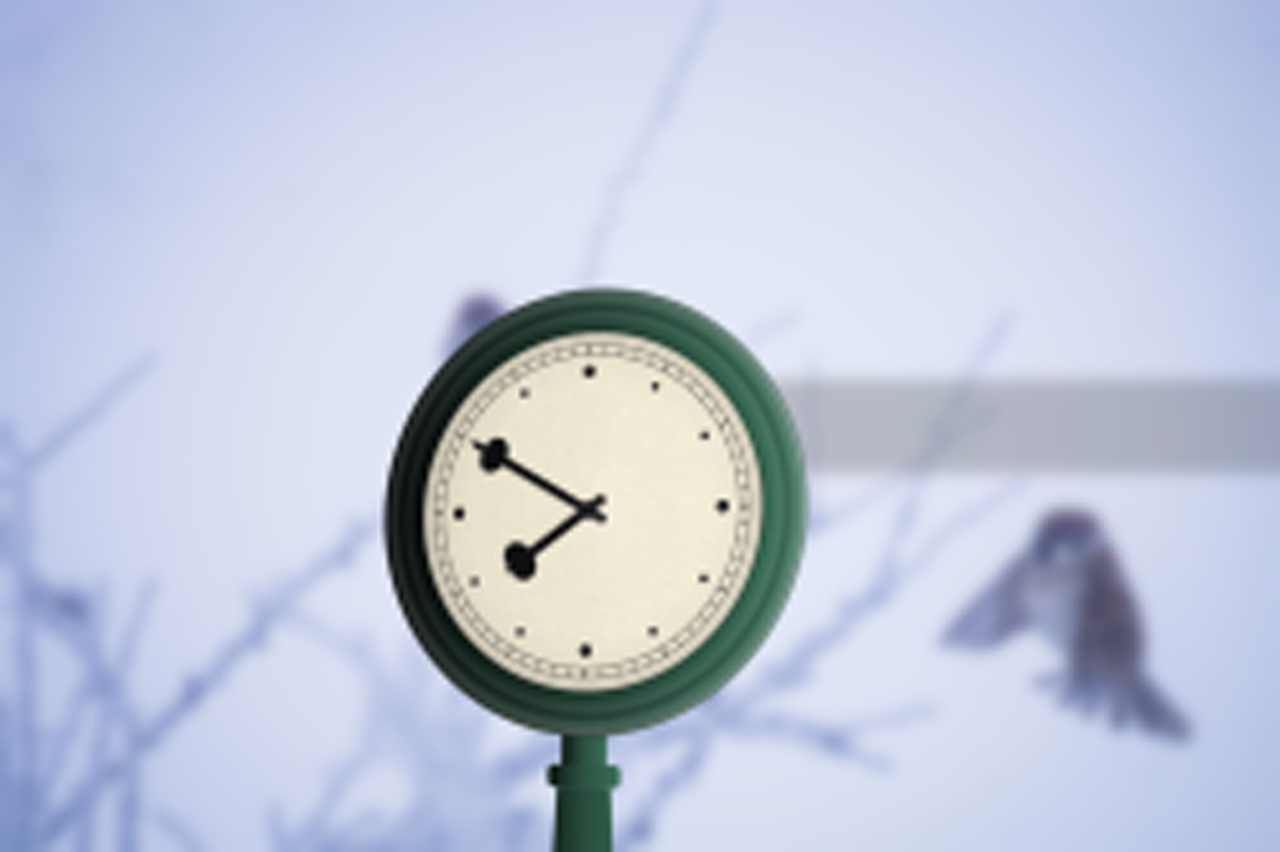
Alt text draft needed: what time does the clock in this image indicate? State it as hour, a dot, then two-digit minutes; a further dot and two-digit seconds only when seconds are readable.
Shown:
7.50
